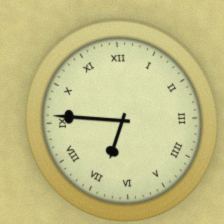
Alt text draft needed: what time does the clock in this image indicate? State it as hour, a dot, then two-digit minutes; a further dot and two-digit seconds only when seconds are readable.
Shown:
6.46
